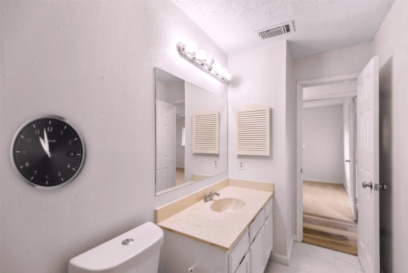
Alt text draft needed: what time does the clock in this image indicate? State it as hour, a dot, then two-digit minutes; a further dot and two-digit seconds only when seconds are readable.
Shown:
10.58
